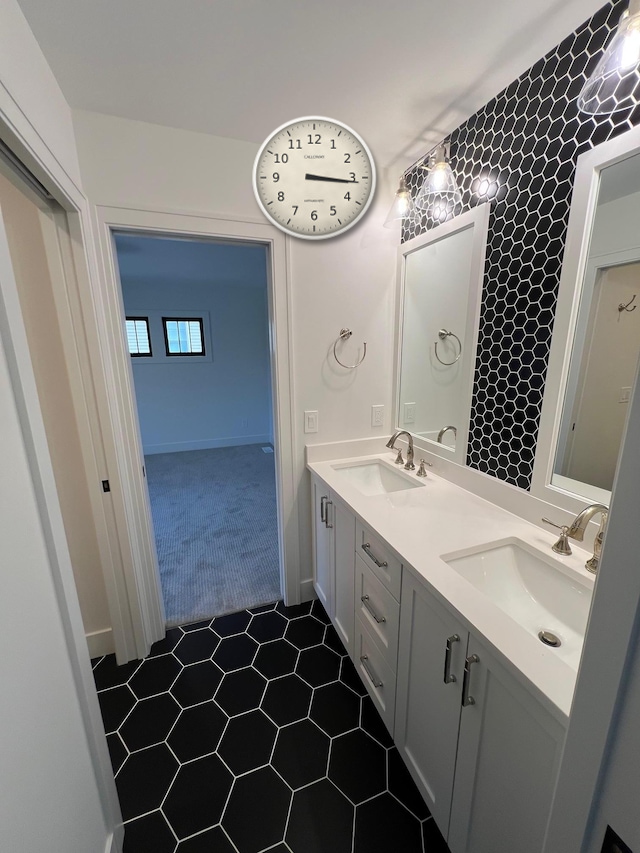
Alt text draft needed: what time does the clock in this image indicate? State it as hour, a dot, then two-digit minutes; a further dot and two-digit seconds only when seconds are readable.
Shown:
3.16
